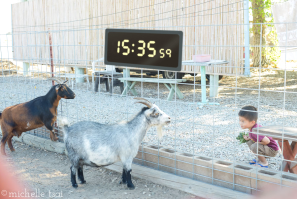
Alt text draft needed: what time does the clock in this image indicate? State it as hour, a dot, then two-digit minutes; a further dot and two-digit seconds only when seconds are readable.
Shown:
15.35.59
